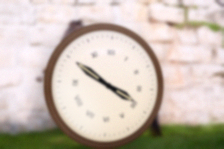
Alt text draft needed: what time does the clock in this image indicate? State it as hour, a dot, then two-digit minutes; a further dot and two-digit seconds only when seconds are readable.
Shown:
3.50
